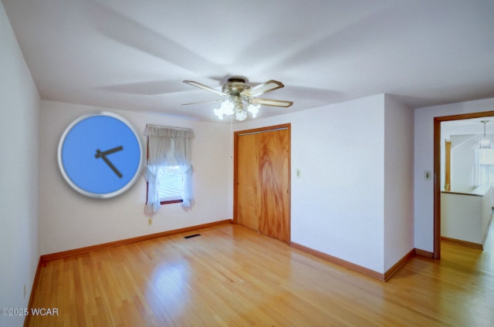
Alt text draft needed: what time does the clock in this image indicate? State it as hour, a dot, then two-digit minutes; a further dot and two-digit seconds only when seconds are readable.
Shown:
2.23
